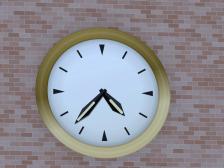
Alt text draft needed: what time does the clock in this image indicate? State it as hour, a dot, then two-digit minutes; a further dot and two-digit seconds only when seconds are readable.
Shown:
4.37
